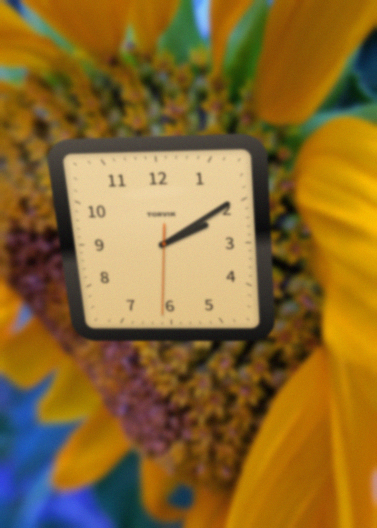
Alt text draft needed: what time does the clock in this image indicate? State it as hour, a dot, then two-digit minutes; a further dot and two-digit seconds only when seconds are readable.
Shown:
2.09.31
